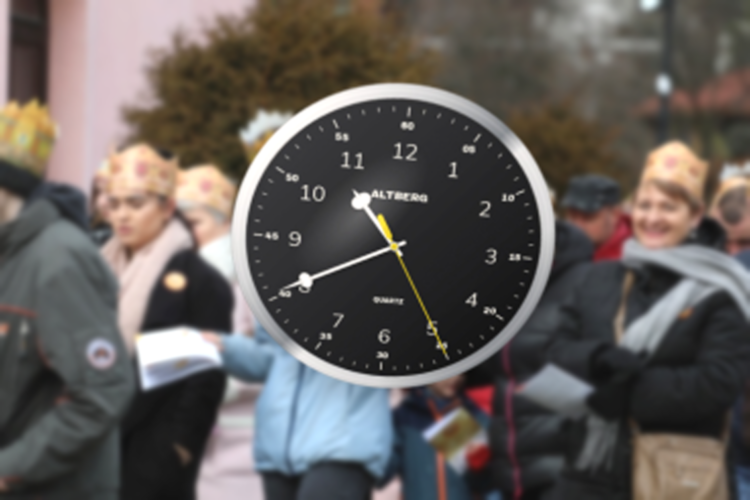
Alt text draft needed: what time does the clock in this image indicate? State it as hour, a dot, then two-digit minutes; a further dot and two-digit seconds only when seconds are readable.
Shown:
10.40.25
